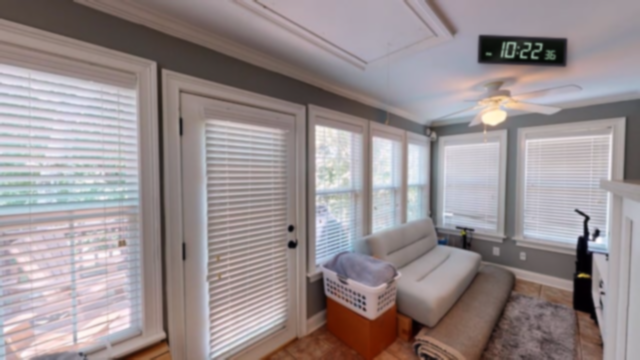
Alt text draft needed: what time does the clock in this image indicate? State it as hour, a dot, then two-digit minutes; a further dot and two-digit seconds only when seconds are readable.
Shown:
10.22
